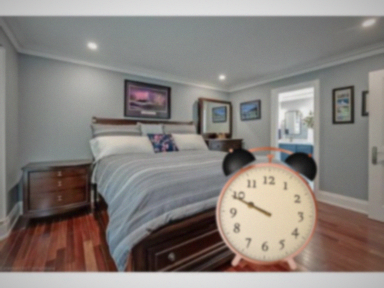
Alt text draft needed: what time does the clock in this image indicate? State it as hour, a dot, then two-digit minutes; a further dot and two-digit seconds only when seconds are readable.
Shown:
9.49
